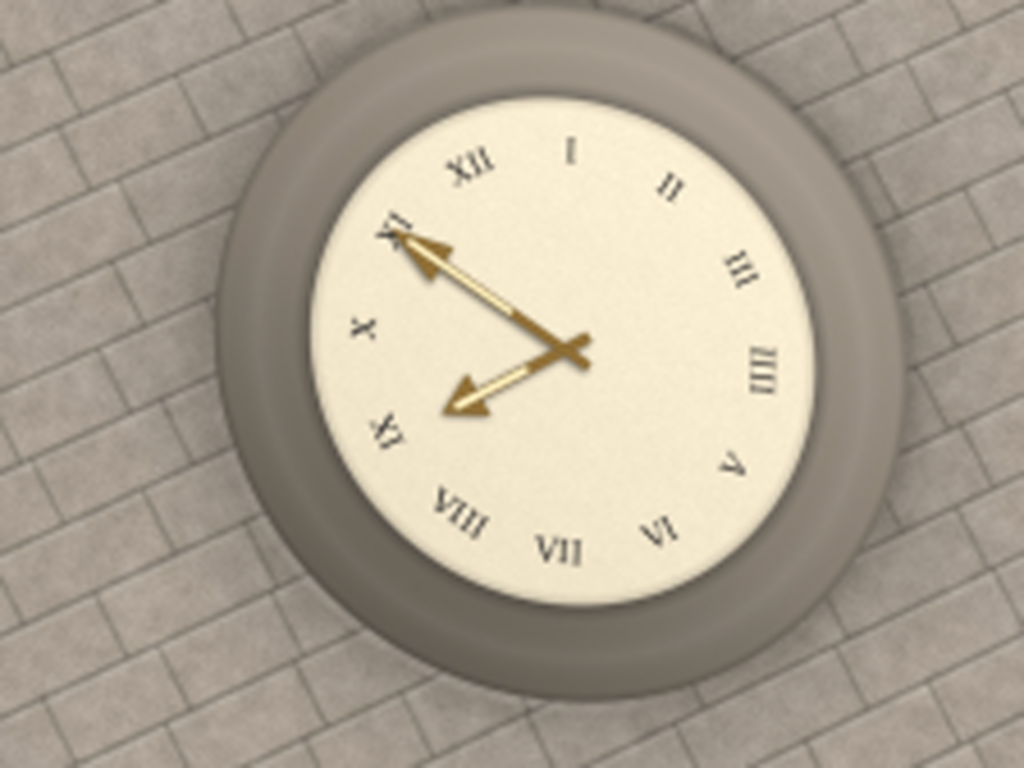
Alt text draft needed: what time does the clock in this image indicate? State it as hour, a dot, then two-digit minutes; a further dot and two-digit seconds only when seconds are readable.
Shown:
8.55
